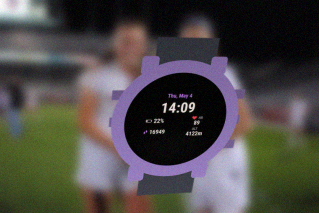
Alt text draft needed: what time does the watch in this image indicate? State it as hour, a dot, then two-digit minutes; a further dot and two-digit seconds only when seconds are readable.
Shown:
14.09
